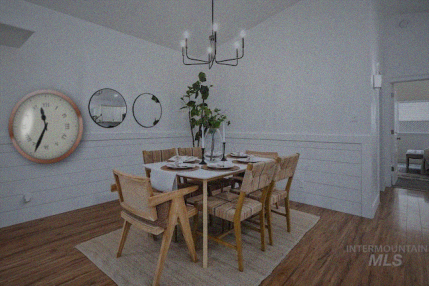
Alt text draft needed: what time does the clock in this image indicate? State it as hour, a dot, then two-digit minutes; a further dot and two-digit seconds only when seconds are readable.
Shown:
11.34
